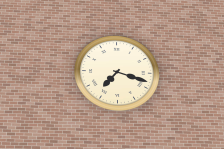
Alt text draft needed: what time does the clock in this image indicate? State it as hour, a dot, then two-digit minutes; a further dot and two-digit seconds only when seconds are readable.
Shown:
7.18
